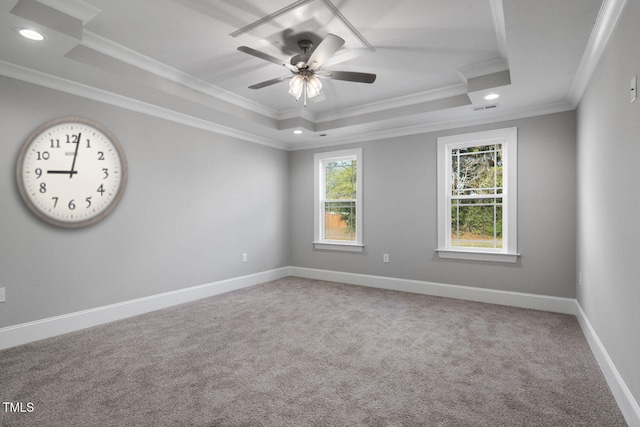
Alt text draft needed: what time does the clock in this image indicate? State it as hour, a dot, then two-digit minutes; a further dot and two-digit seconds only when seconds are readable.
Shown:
9.02
